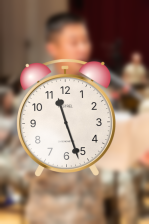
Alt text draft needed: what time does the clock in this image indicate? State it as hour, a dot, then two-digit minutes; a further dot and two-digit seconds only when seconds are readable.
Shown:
11.27
